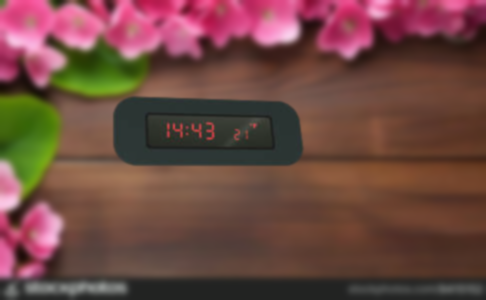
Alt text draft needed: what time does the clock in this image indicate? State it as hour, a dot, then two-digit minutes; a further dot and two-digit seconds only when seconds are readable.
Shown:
14.43
